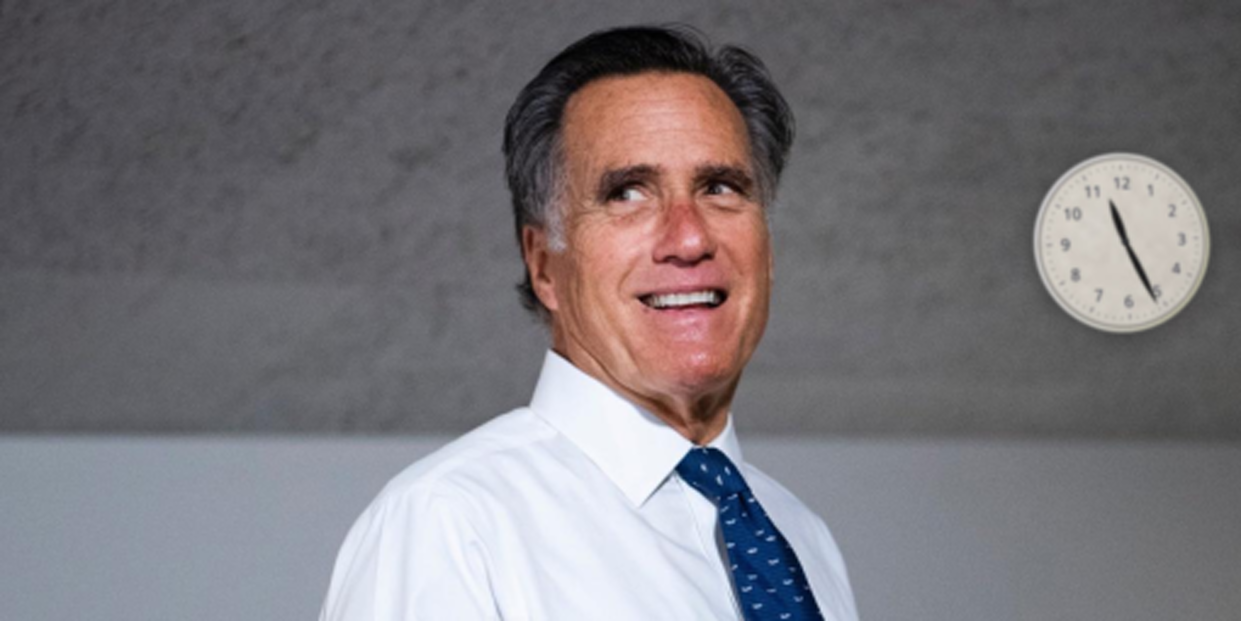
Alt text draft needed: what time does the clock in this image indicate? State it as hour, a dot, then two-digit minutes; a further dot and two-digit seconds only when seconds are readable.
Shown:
11.26
